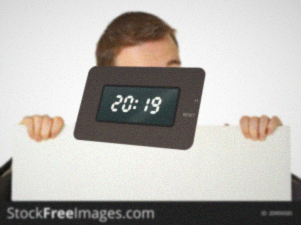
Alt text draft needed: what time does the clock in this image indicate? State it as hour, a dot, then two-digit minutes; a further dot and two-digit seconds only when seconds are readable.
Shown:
20.19
